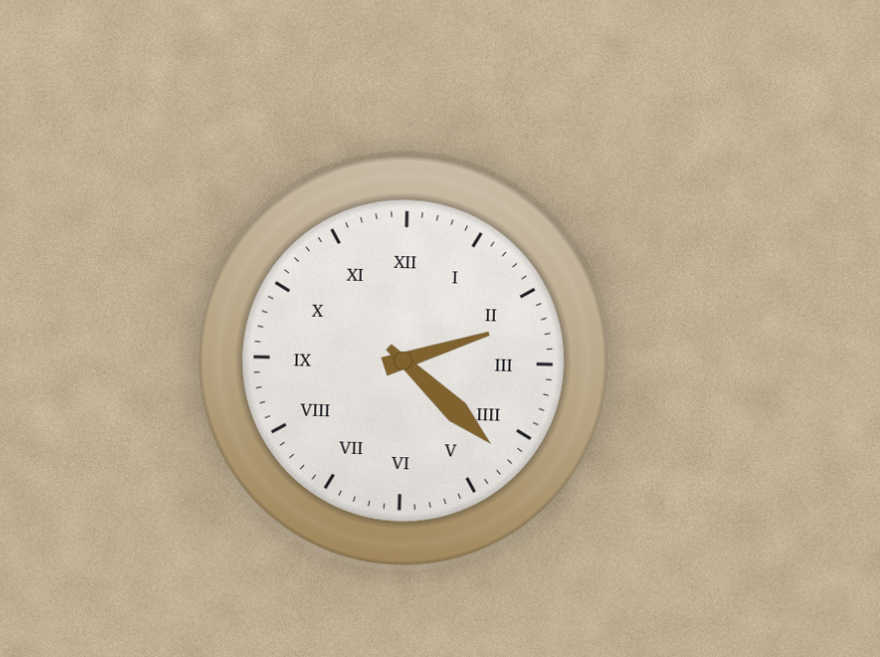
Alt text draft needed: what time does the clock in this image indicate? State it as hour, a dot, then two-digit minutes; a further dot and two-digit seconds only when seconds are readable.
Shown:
2.22
